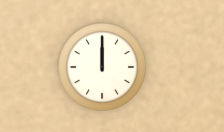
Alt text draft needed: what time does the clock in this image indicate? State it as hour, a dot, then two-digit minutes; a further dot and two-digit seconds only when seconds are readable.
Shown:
12.00
